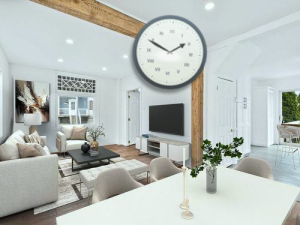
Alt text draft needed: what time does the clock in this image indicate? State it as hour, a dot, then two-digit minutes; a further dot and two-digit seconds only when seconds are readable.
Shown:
1.49
